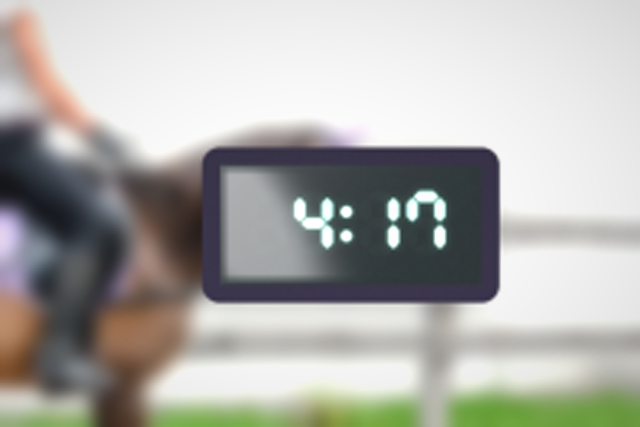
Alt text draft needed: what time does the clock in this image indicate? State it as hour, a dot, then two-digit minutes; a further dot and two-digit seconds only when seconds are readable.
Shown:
4.17
